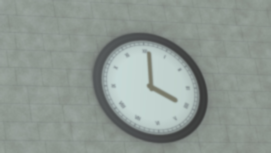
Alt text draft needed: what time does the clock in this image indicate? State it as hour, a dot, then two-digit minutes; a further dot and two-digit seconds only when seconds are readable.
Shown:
4.01
